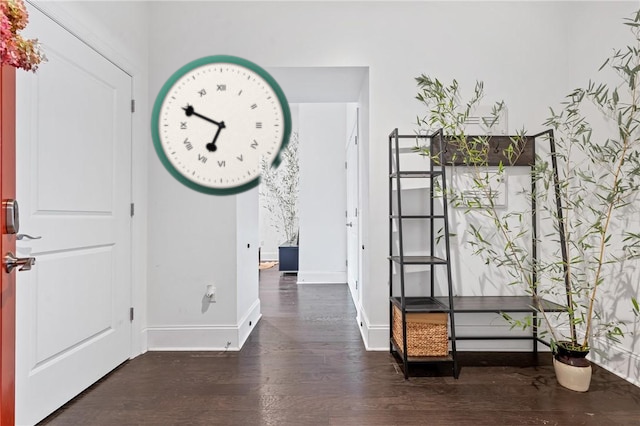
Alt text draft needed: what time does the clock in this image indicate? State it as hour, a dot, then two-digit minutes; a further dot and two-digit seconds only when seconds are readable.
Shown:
6.49
